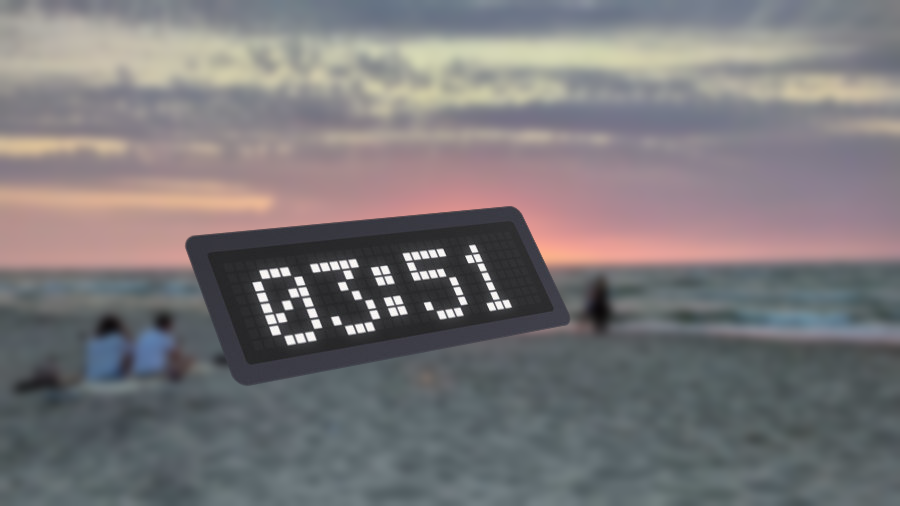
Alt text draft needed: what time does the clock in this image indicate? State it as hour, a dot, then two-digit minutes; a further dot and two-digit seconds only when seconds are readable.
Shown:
3.51
